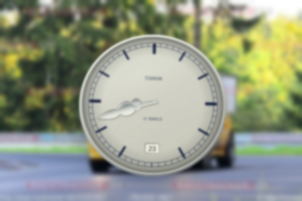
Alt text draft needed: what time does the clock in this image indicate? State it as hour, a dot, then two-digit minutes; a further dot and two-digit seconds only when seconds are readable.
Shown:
8.42
